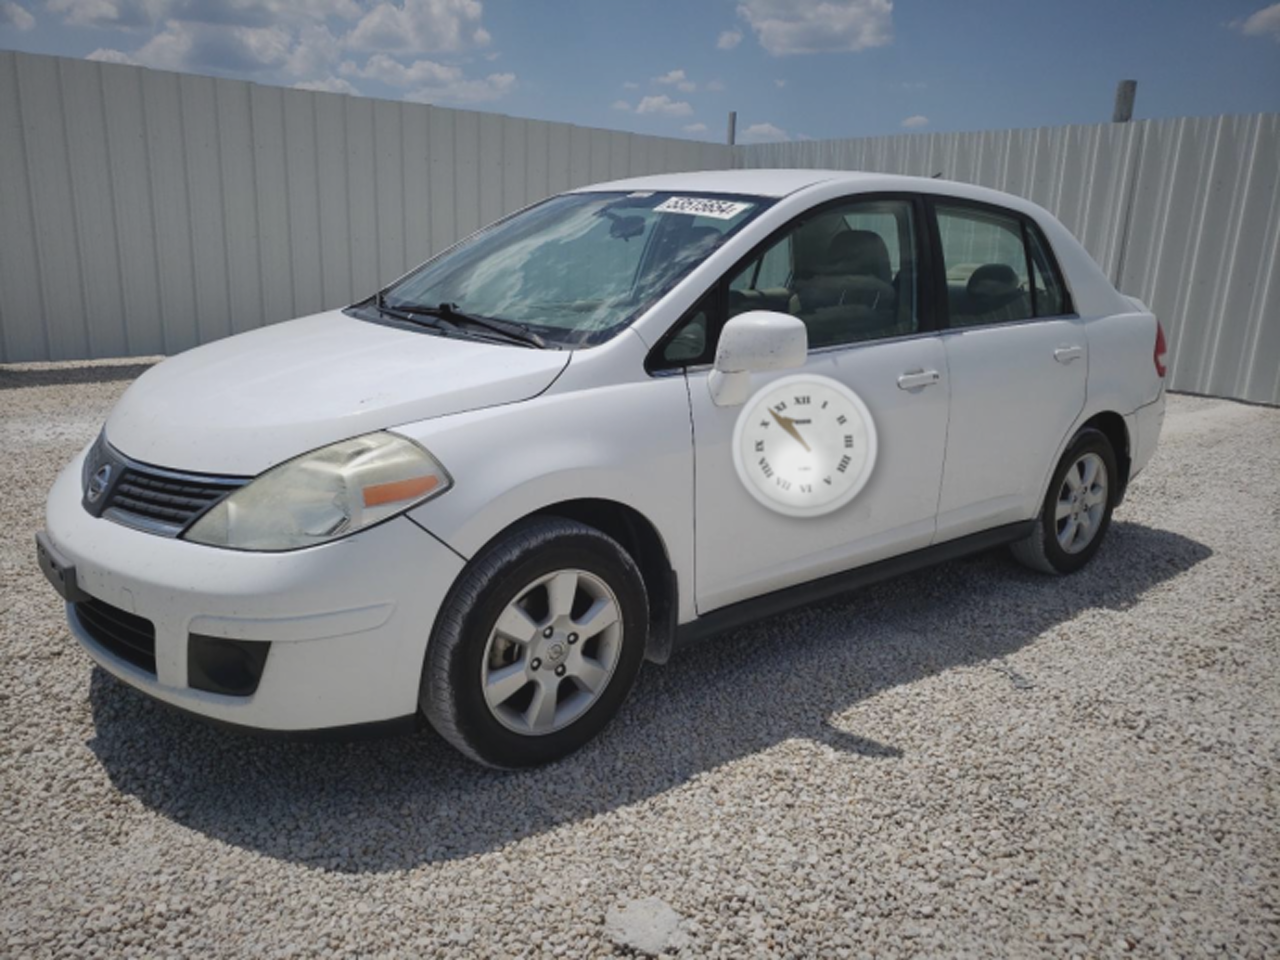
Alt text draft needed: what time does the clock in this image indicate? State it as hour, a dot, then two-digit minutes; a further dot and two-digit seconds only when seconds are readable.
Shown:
10.53
